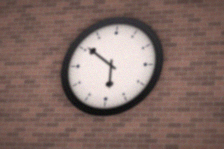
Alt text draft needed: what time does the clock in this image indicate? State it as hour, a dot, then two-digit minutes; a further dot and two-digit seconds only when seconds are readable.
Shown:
5.51
